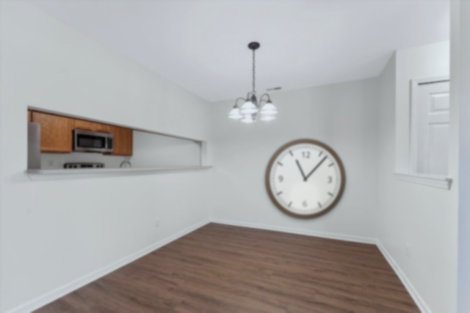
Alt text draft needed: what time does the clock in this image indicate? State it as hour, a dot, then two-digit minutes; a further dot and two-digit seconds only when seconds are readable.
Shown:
11.07
